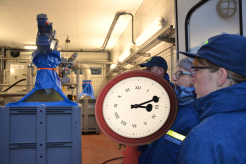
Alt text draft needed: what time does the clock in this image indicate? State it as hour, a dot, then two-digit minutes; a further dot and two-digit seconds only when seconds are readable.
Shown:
3.11
